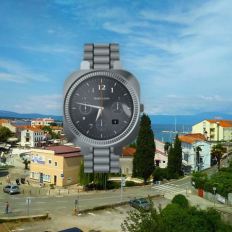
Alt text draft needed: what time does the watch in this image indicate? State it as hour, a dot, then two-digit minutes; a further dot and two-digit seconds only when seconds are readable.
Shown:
6.47
